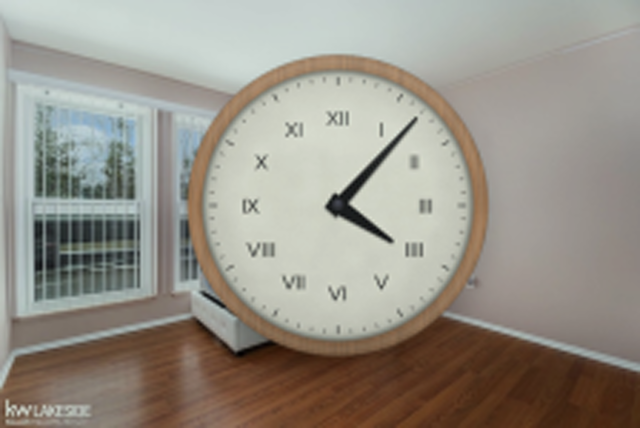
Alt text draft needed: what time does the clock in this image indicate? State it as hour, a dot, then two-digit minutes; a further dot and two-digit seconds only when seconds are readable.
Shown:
4.07
